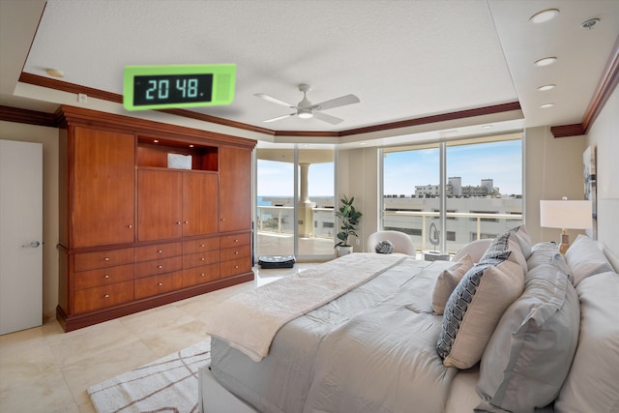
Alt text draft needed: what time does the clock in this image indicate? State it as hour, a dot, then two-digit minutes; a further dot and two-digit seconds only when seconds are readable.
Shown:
20.48
